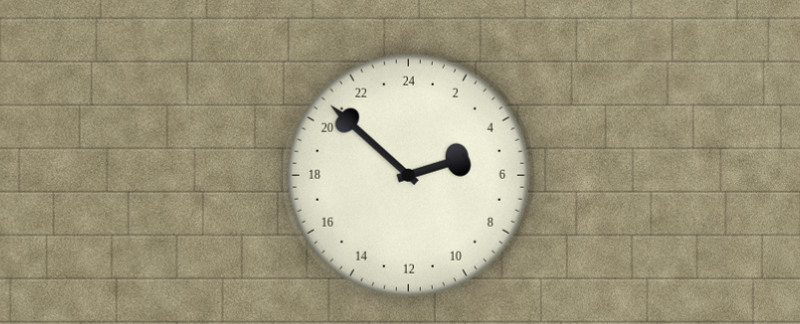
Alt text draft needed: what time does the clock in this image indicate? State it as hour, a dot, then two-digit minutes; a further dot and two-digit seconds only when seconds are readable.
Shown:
4.52
